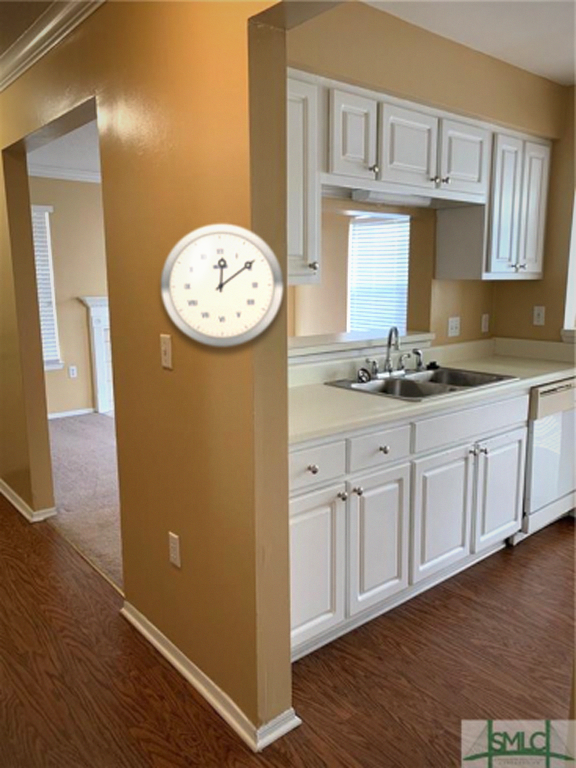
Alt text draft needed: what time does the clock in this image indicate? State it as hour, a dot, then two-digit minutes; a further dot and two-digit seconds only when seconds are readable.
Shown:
12.09
